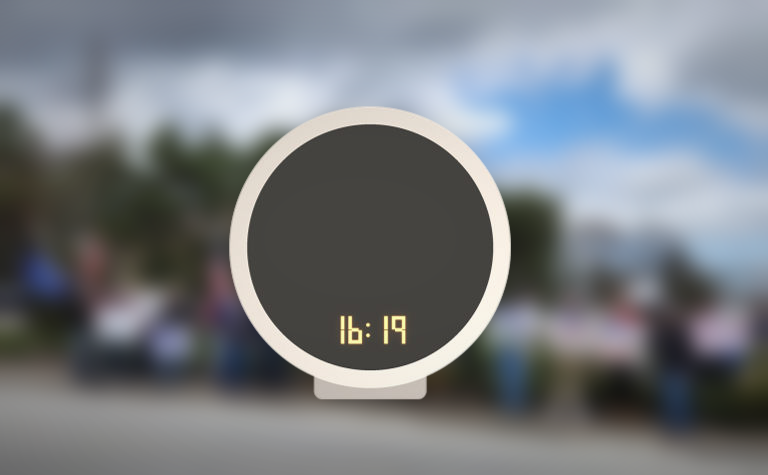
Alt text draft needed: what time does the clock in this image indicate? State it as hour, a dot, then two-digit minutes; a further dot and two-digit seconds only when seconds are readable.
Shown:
16.19
